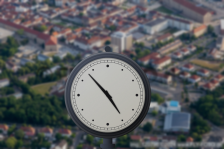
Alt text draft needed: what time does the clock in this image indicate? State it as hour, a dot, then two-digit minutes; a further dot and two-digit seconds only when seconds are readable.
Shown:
4.53
